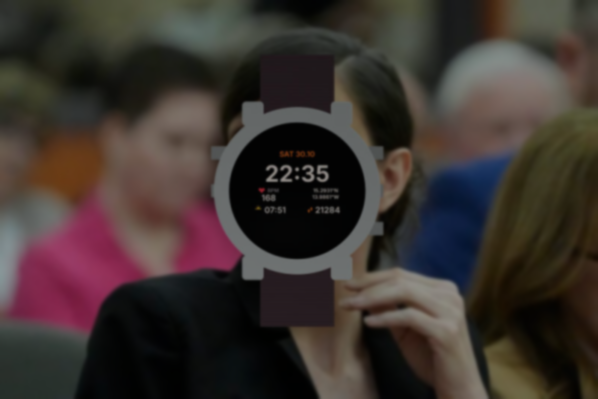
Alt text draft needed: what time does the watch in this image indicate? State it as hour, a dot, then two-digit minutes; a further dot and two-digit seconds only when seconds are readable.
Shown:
22.35
